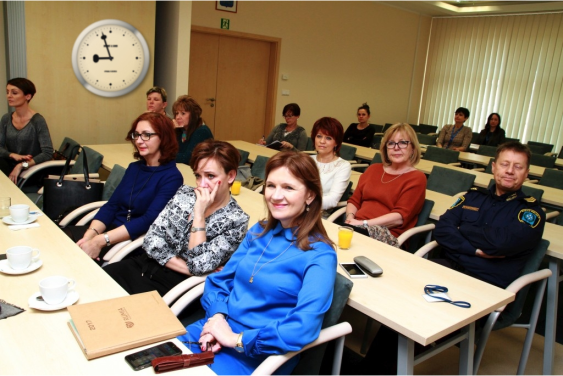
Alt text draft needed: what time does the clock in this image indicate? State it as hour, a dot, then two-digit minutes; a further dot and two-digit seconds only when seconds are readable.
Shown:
8.57
